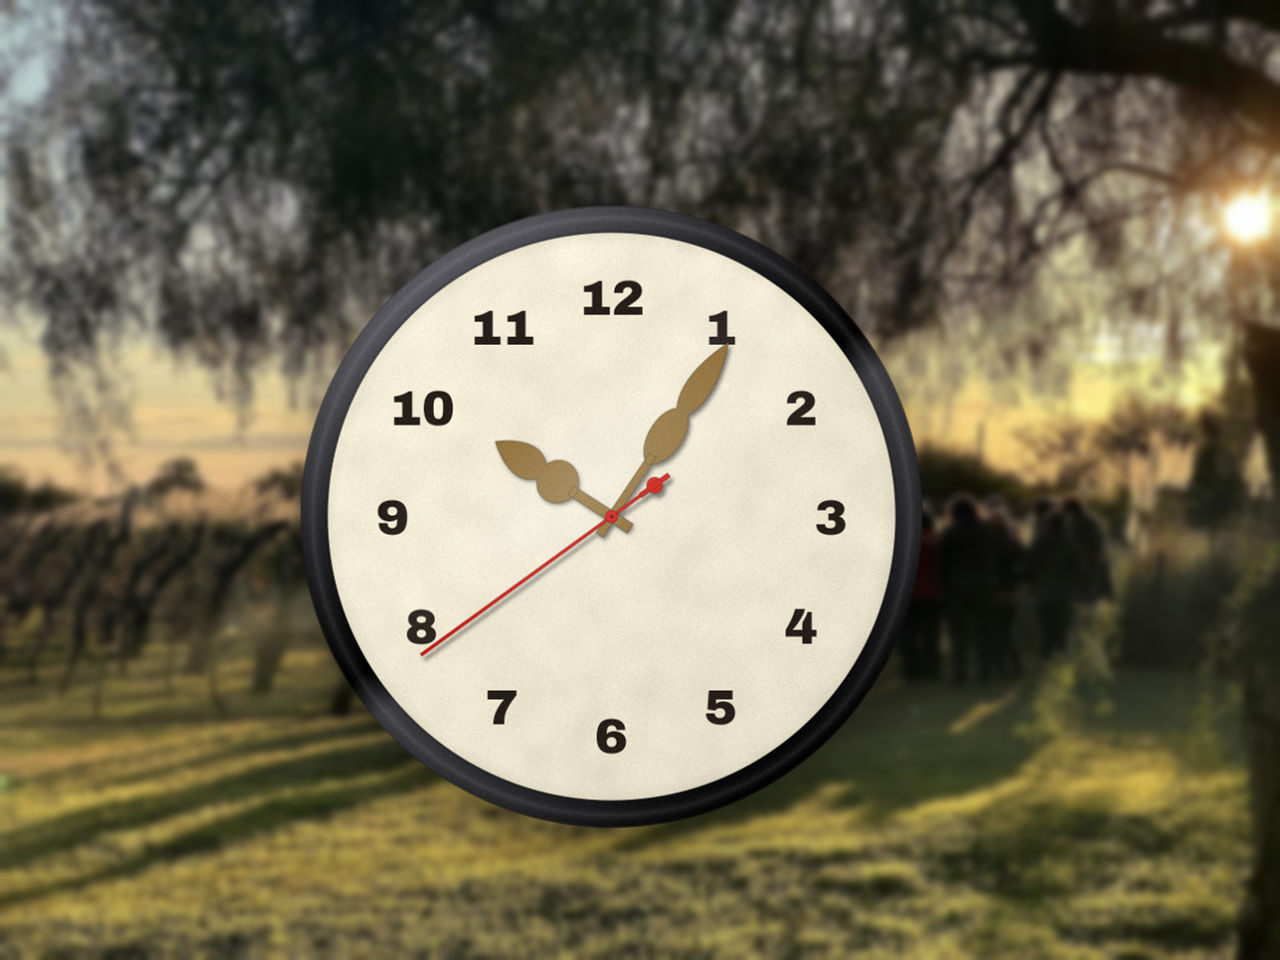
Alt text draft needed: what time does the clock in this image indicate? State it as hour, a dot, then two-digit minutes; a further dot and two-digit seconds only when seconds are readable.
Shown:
10.05.39
